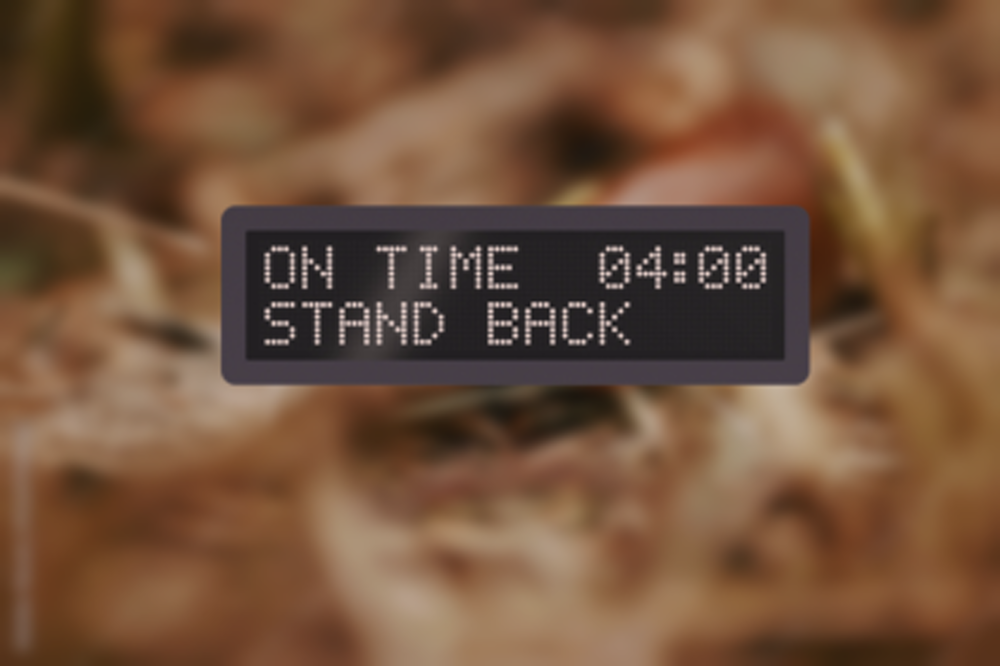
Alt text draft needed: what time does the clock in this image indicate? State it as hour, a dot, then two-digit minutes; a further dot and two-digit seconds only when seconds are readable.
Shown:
4.00
